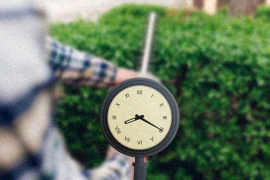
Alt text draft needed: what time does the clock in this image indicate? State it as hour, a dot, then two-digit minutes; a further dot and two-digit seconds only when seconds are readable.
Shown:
8.20
